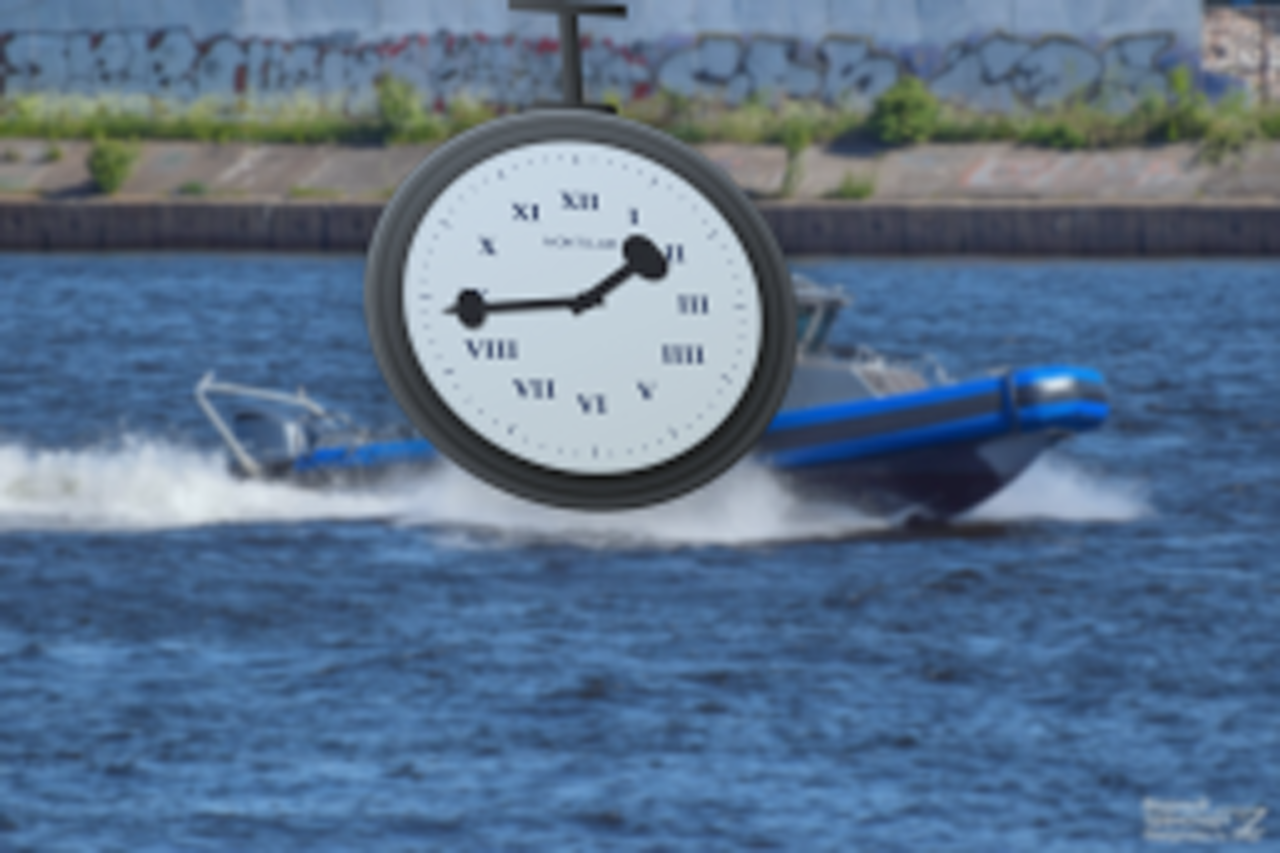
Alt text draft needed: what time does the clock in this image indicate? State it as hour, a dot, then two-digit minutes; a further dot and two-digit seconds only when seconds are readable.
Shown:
1.44
